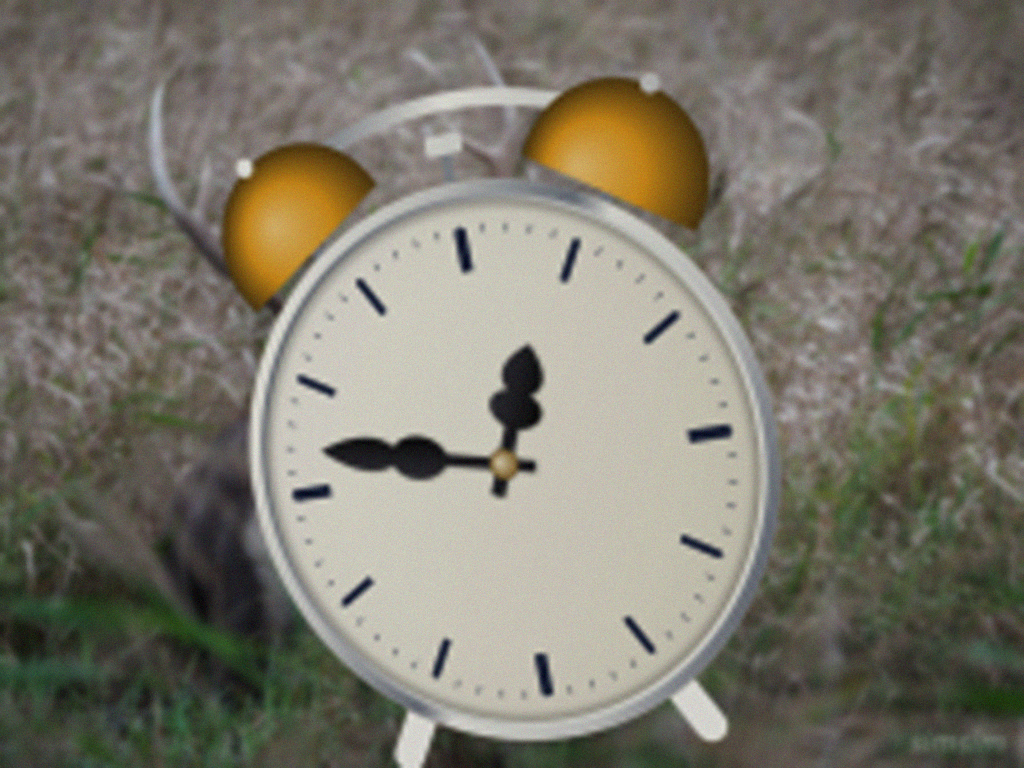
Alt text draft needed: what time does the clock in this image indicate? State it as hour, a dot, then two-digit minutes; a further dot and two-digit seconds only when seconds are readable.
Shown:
12.47
